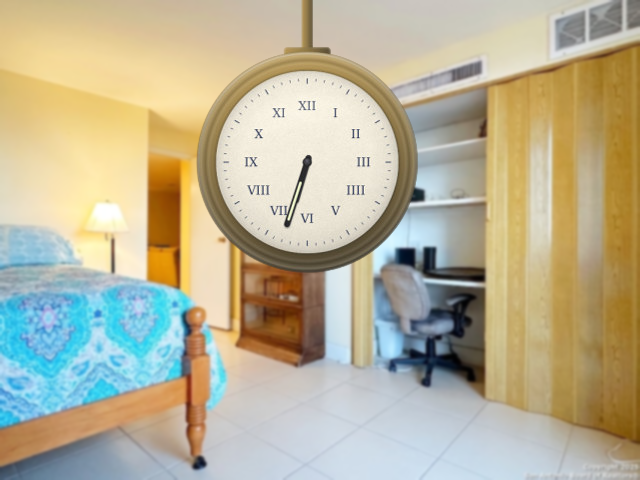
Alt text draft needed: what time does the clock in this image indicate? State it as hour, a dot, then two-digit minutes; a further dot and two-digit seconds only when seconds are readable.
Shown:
6.33
